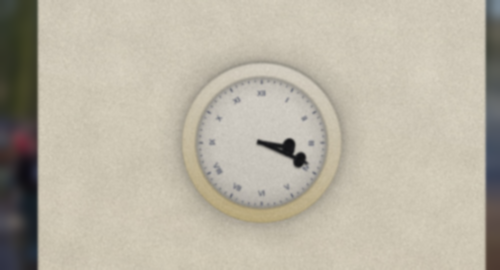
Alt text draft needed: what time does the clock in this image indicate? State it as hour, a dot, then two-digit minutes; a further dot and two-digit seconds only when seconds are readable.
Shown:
3.19
